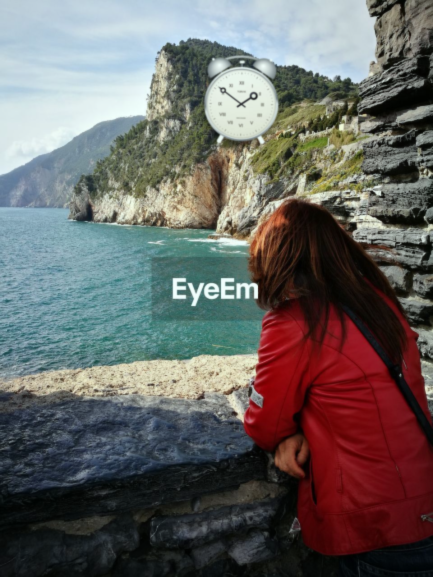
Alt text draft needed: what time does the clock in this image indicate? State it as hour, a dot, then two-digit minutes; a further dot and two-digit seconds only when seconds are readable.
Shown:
1.51
